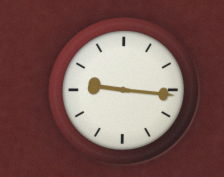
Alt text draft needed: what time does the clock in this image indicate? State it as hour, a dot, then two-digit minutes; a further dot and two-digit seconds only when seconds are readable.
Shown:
9.16
